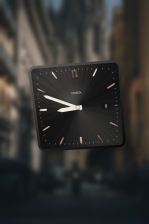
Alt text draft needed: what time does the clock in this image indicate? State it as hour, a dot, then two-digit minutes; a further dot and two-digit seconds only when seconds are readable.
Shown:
8.49
